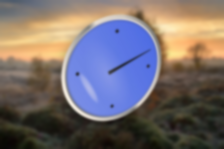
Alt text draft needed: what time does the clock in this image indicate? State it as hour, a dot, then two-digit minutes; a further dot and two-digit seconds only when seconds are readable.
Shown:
2.11
